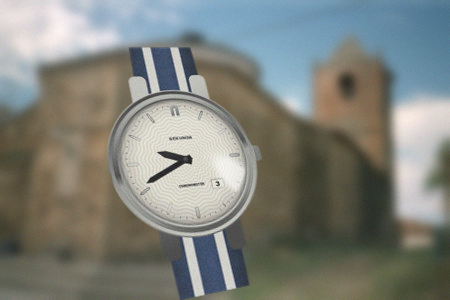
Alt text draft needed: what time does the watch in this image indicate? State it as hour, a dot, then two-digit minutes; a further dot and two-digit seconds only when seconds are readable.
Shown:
9.41
